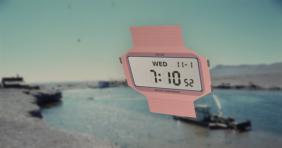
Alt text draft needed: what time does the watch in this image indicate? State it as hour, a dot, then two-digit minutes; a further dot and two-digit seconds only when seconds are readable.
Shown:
7.10.52
